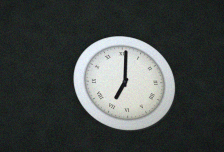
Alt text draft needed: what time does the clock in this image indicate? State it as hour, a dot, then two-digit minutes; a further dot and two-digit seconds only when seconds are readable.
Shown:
7.01
